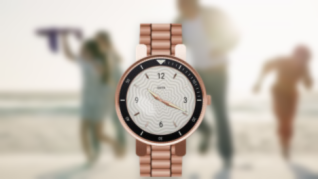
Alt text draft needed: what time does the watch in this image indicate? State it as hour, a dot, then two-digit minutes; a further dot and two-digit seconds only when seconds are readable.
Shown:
10.19
